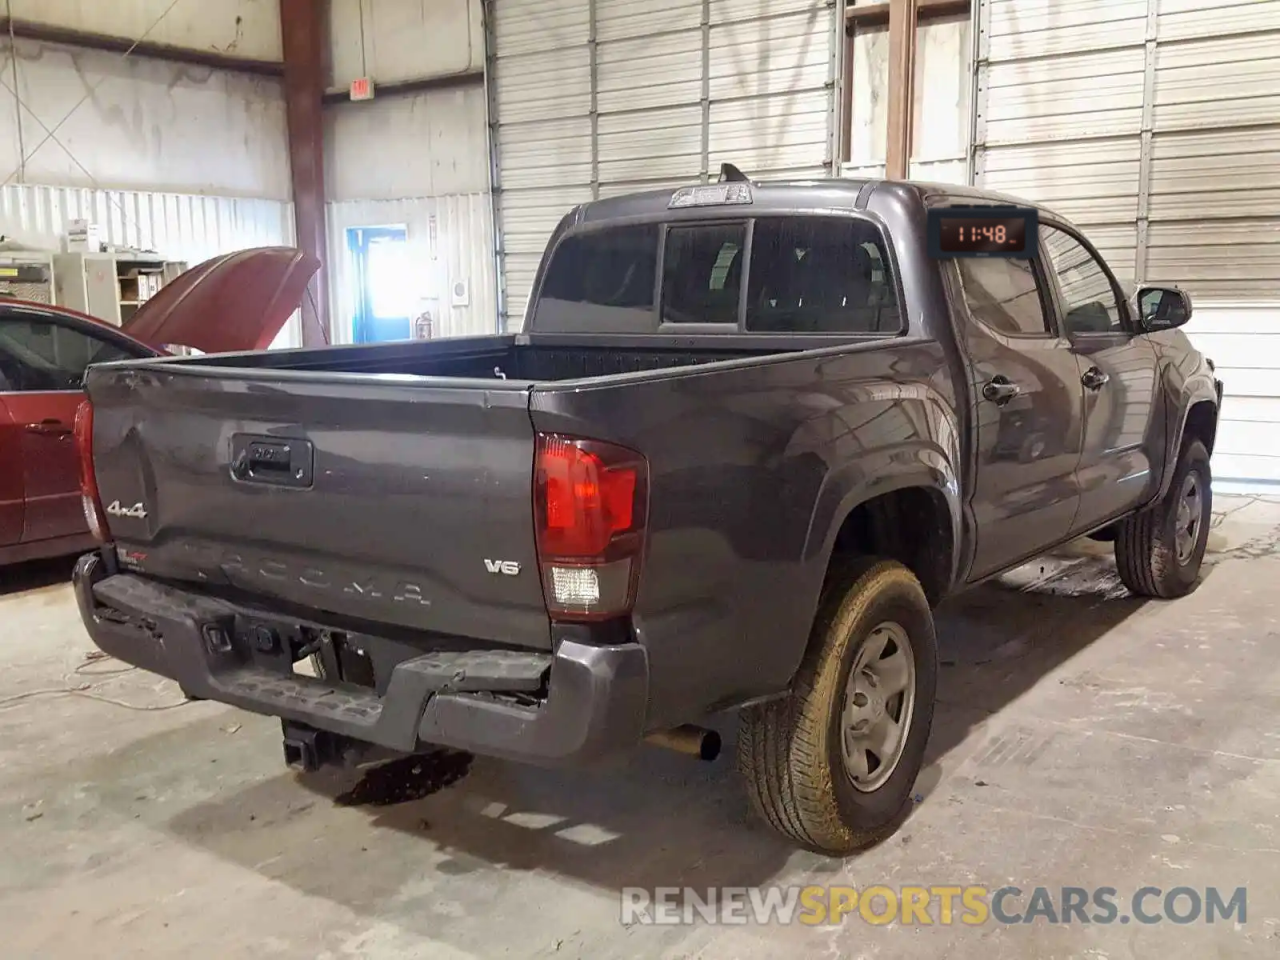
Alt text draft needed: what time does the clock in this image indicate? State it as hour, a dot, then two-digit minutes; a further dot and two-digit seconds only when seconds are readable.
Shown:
11.48
